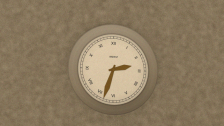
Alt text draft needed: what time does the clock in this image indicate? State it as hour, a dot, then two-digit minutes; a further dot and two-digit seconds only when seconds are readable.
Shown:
2.33
